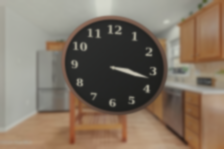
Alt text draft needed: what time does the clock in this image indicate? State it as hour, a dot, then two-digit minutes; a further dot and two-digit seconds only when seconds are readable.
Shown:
3.17
